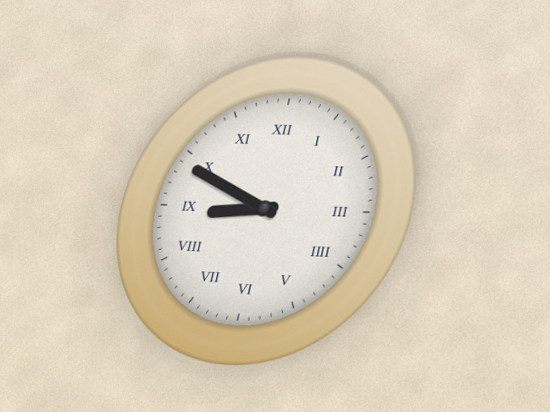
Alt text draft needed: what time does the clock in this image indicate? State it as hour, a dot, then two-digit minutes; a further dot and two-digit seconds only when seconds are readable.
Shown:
8.49
